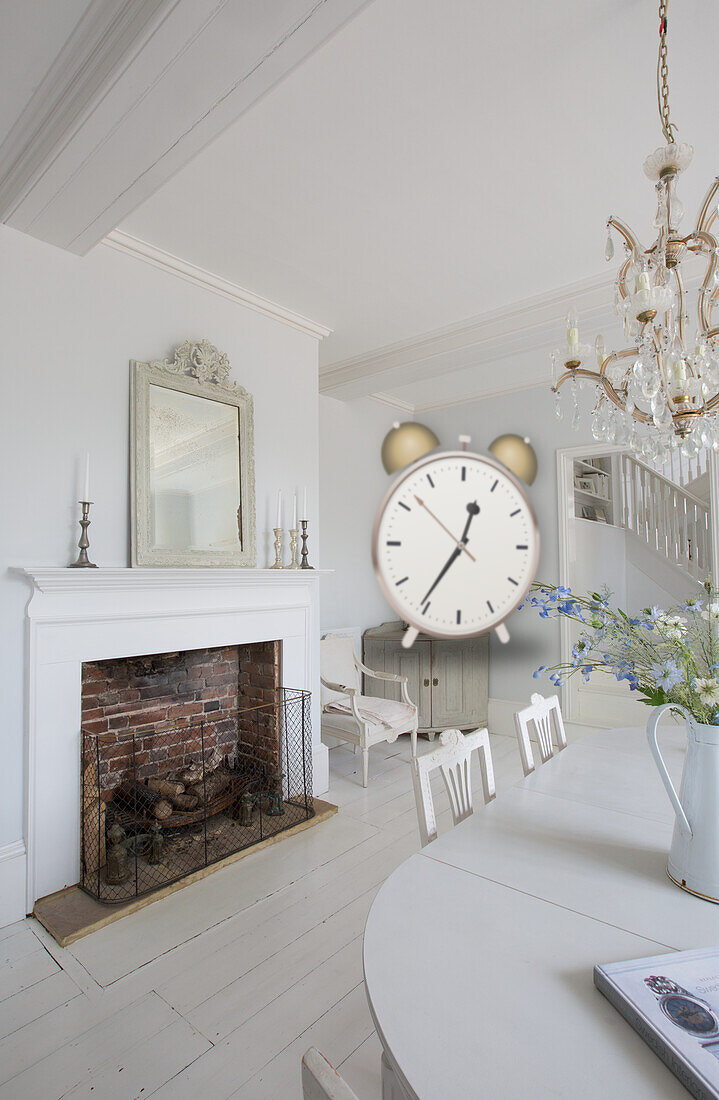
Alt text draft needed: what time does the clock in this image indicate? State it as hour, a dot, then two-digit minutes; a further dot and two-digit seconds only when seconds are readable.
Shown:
12.35.52
